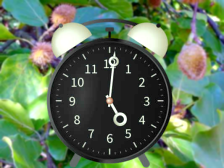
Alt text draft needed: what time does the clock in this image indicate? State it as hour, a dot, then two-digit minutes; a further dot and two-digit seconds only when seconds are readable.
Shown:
5.01
